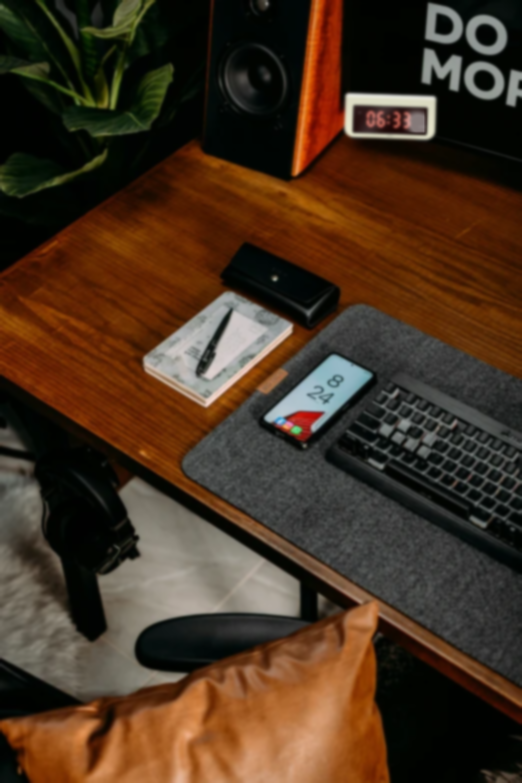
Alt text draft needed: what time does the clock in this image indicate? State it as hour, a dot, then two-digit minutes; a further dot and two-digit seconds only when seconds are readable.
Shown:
6.33
